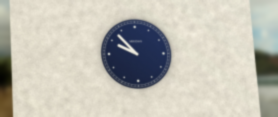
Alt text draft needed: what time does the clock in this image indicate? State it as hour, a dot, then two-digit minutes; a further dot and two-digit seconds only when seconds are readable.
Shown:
9.53
